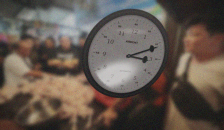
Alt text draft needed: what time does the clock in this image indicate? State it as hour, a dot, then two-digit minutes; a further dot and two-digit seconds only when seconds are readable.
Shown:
3.11
